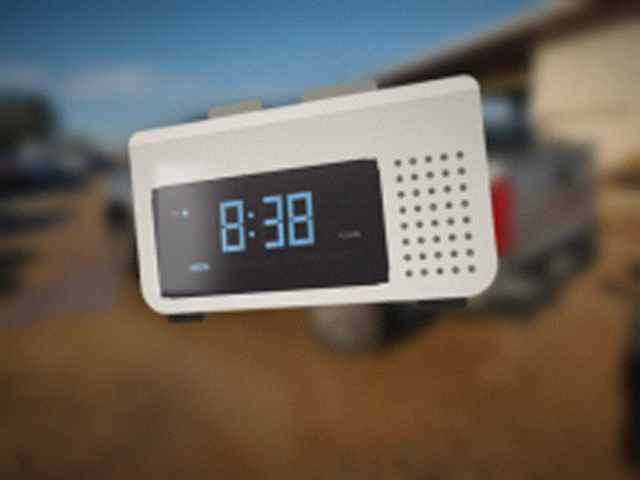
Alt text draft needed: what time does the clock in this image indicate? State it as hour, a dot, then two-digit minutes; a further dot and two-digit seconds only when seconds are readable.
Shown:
8.38
